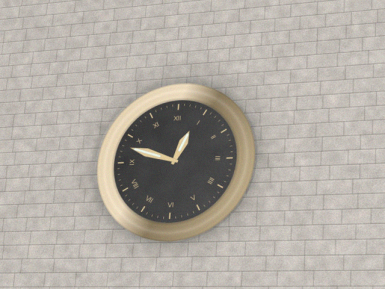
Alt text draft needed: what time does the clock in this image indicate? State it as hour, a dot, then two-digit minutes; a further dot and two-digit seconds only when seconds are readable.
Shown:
12.48
